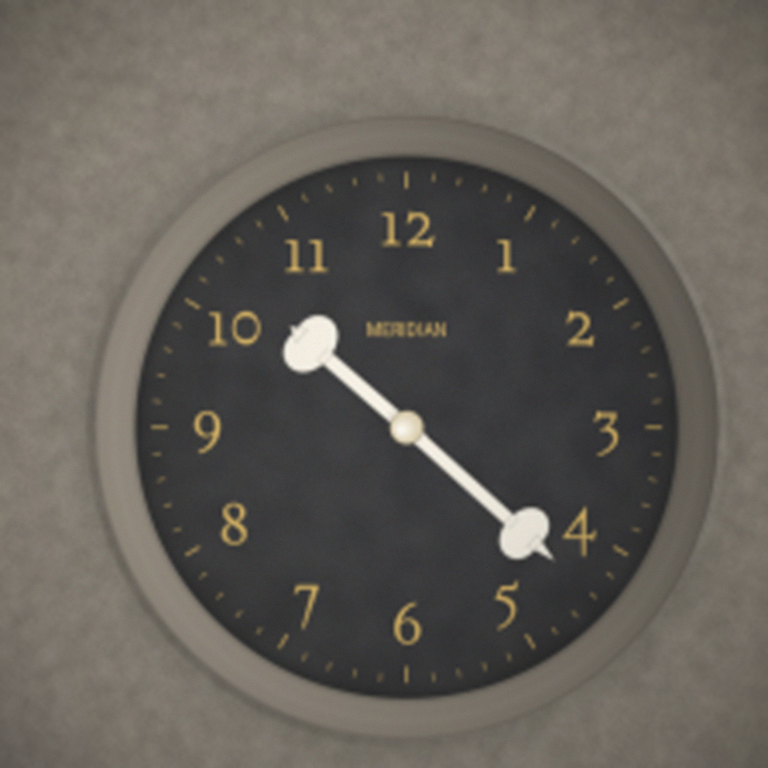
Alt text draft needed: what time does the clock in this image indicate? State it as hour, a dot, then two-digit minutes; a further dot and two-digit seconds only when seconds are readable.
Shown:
10.22
